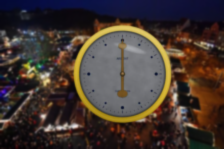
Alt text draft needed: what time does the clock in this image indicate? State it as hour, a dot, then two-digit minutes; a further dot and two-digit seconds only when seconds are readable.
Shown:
6.00
